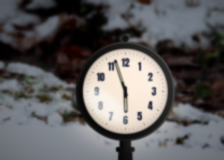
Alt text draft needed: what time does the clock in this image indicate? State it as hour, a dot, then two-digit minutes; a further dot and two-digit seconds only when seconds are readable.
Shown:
5.57
